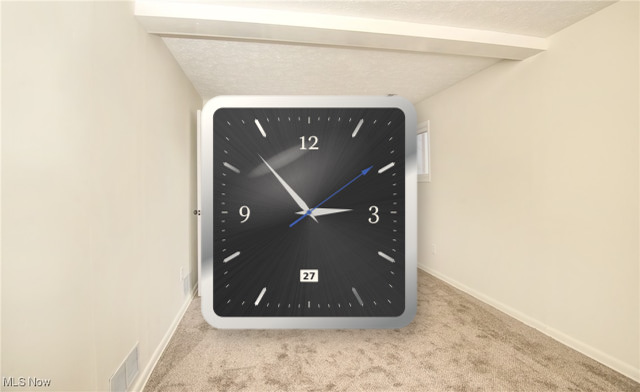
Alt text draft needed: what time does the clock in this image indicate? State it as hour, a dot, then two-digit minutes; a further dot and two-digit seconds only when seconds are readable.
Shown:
2.53.09
